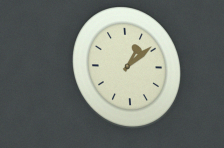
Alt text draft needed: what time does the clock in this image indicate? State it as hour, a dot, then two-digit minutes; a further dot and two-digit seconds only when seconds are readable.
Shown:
1.09
